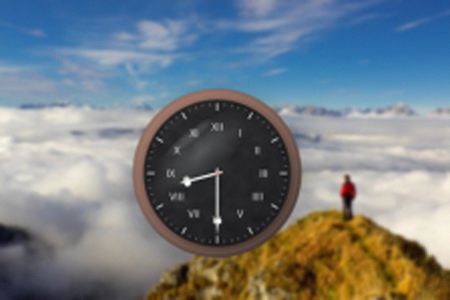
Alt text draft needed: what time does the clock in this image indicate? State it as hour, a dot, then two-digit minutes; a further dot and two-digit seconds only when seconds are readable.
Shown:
8.30
